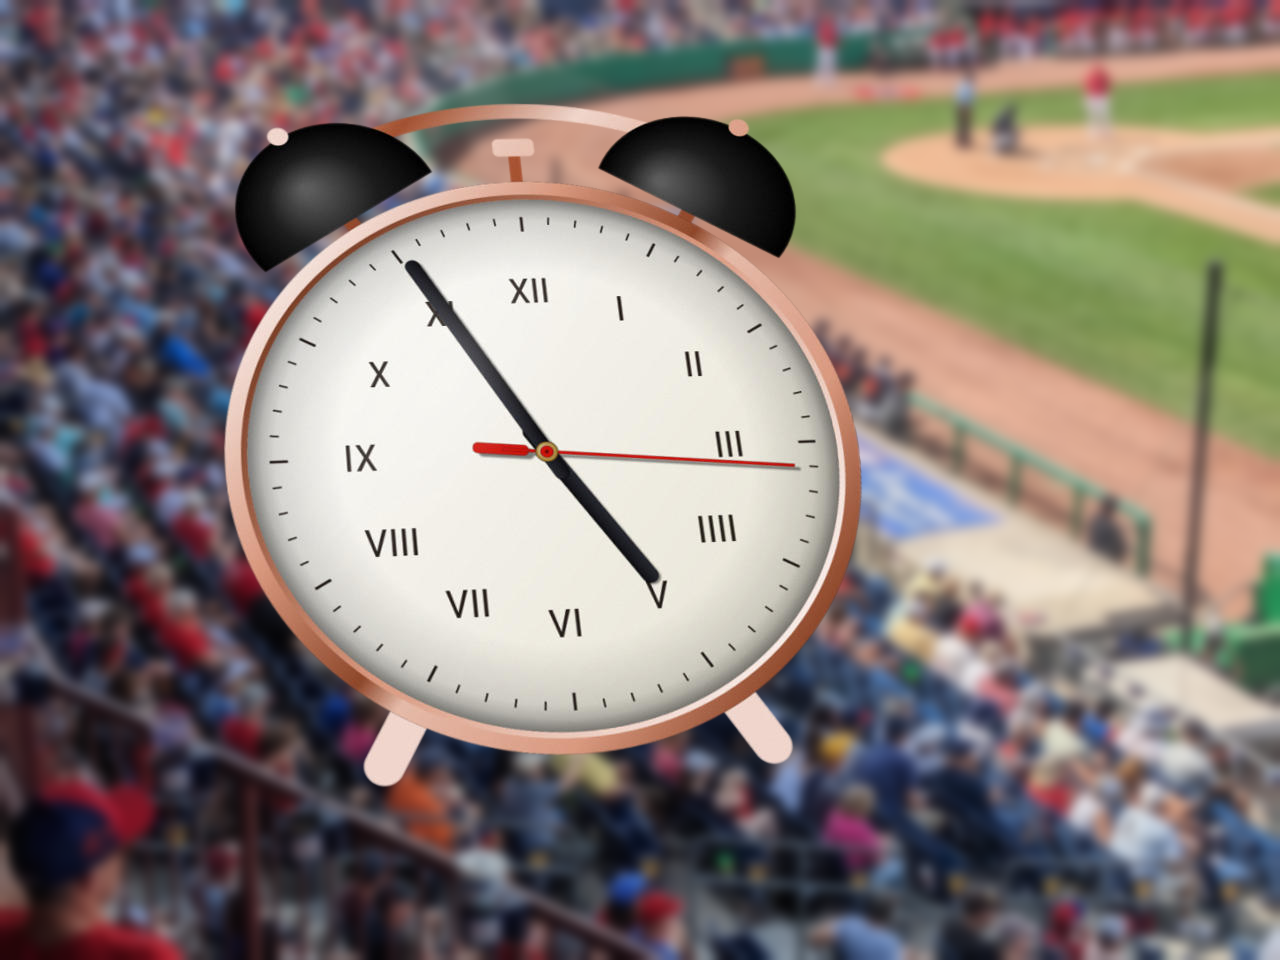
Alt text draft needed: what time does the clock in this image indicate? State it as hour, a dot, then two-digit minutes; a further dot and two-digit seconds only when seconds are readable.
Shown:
4.55.16
